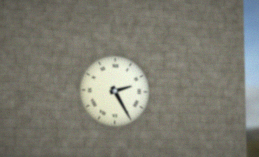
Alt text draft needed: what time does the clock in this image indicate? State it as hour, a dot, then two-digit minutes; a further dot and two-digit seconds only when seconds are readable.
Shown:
2.25
